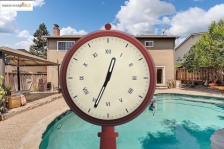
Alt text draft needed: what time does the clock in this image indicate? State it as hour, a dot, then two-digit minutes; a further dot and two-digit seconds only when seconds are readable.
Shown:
12.34
